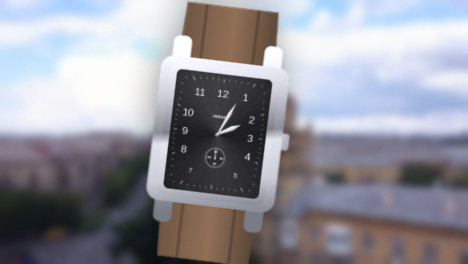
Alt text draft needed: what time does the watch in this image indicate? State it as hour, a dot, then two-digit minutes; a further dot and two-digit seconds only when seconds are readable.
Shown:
2.04
